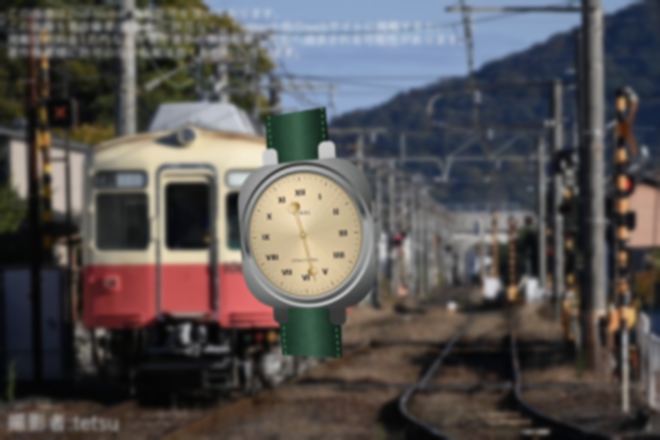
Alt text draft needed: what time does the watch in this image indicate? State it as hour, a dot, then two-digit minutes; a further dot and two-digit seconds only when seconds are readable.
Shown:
11.28
